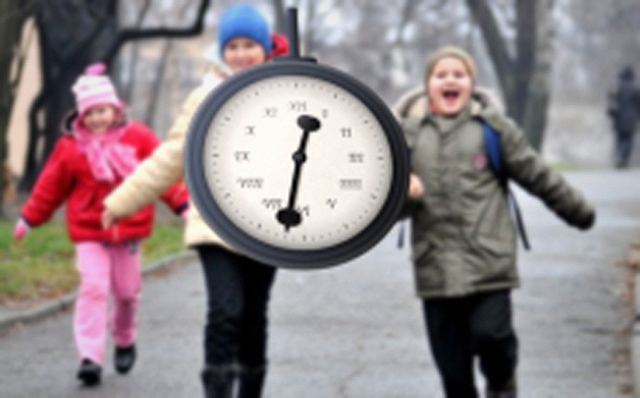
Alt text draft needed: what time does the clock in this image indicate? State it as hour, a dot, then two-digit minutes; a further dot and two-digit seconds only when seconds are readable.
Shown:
12.32
